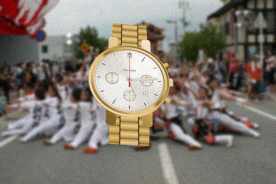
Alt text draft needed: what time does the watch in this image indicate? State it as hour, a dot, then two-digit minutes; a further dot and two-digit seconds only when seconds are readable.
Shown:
5.14
